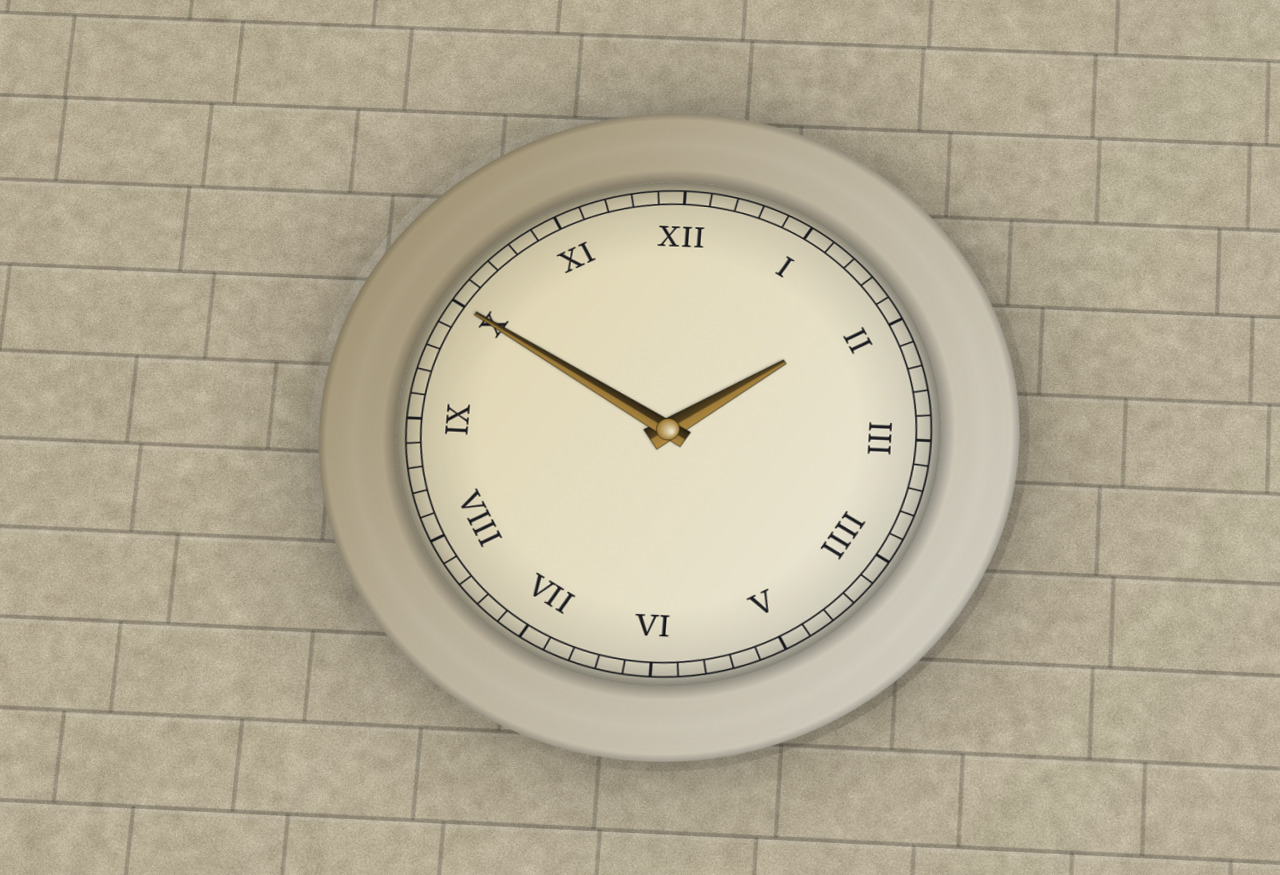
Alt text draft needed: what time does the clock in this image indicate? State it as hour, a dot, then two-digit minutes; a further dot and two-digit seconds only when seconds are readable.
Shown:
1.50
